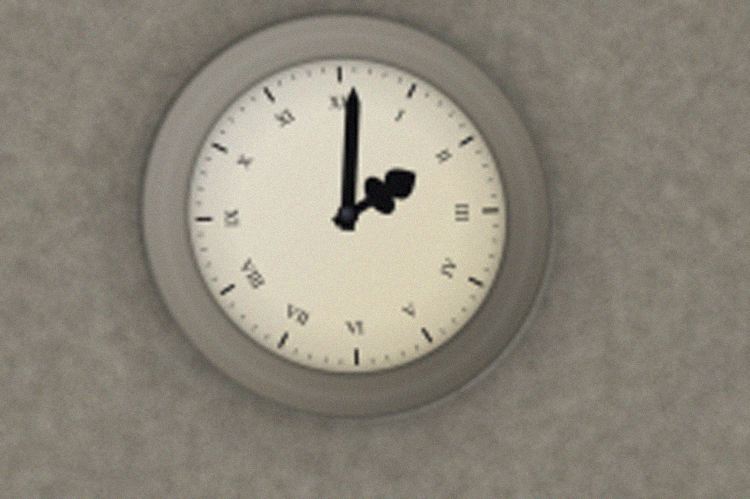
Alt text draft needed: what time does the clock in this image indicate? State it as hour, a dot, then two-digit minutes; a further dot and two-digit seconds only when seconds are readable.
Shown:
2.01
